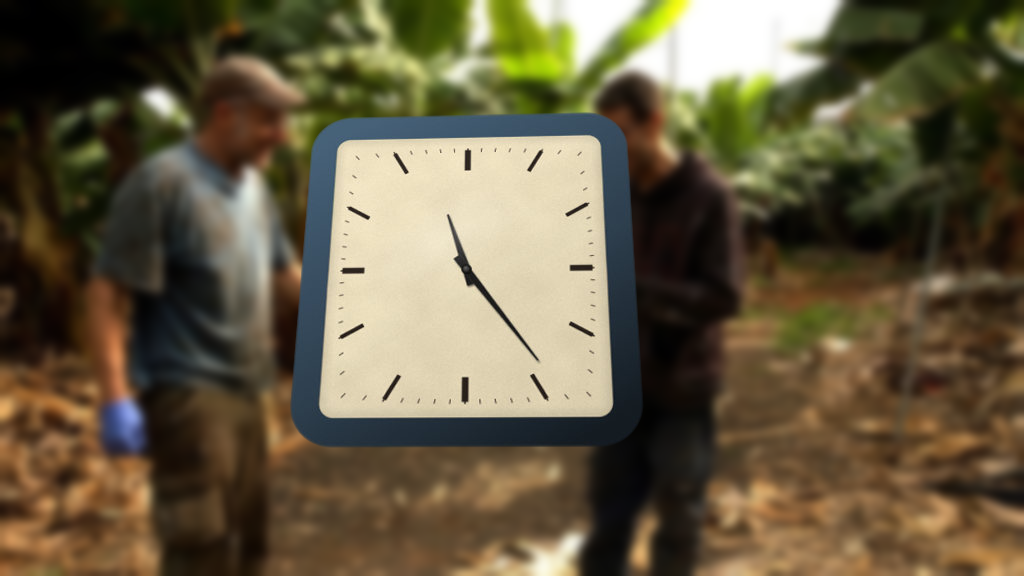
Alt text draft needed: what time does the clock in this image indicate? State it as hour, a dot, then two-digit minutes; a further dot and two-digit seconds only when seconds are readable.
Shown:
11.24
